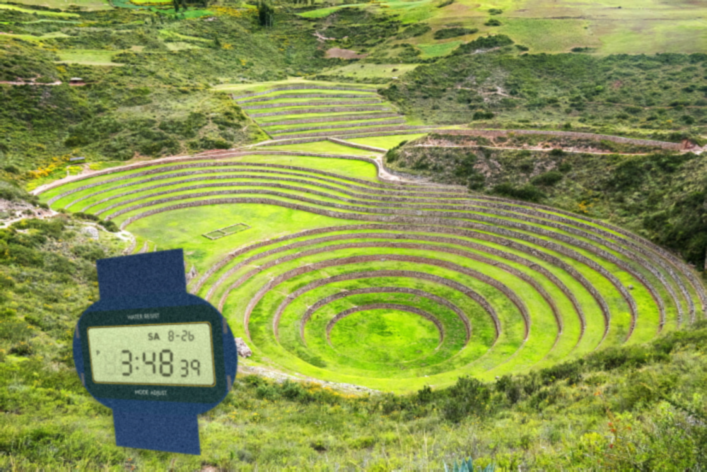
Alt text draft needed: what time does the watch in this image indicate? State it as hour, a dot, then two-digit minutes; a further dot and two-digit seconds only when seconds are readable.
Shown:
3.48.39
